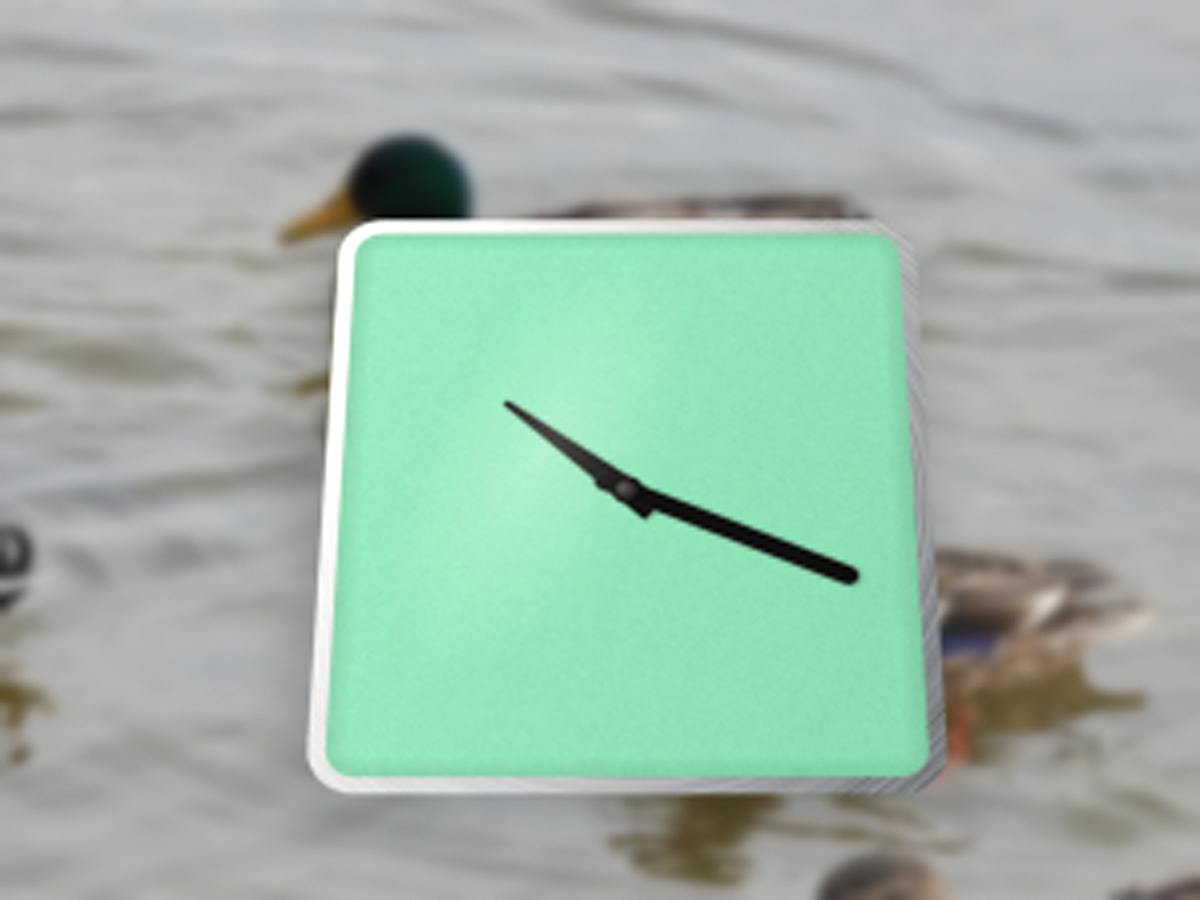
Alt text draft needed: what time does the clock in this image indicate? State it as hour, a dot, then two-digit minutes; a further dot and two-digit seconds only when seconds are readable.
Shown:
10.19
